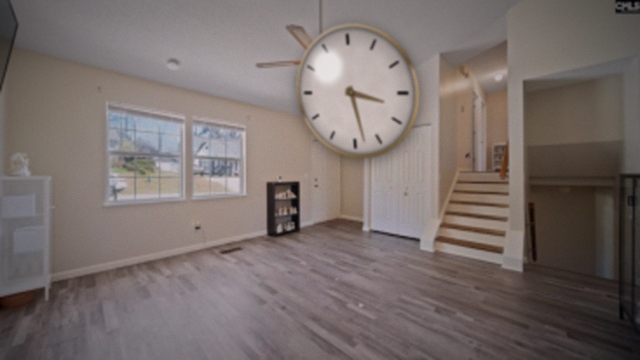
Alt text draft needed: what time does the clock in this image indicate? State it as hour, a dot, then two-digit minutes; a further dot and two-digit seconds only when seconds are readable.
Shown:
3.28
